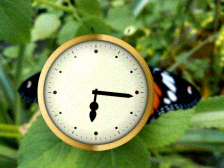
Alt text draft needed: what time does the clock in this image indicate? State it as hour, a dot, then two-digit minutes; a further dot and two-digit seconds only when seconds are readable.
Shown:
6.16
